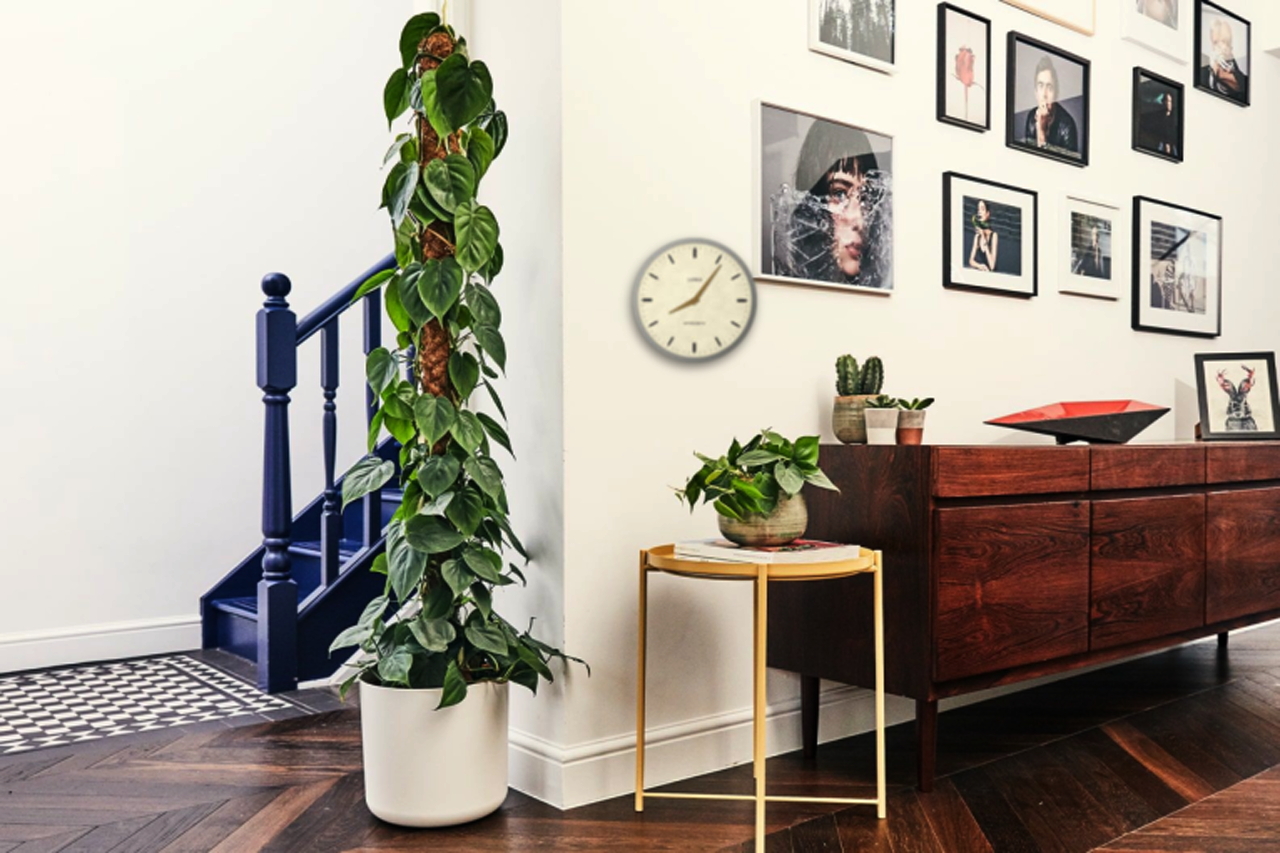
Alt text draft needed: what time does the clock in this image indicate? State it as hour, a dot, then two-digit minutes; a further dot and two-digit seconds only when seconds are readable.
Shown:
8.06
